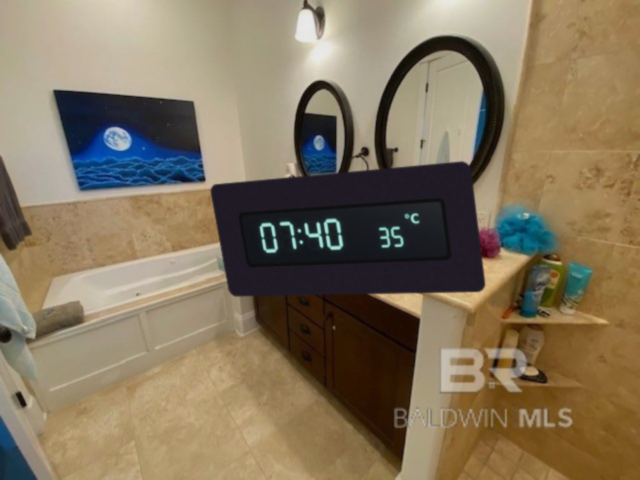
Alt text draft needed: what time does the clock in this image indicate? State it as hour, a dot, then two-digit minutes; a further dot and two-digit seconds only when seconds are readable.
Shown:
7.40
